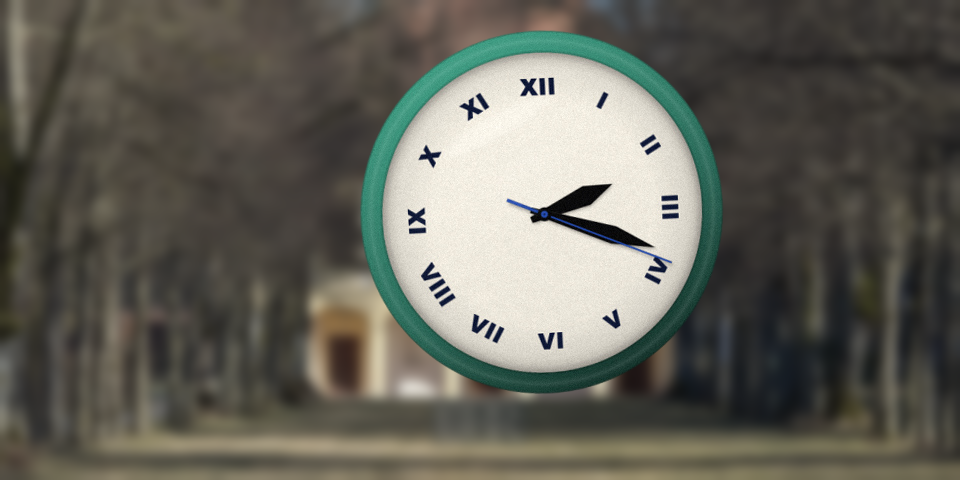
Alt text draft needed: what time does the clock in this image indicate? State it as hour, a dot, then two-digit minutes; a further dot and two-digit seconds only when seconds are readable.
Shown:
2.18.19
